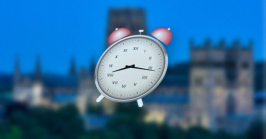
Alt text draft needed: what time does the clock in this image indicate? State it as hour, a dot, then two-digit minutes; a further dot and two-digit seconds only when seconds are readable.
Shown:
8.16
